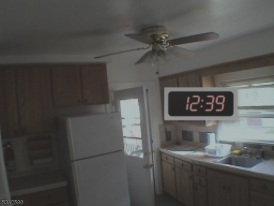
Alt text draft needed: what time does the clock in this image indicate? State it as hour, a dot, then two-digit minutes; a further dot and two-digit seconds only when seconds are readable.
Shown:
12.39
